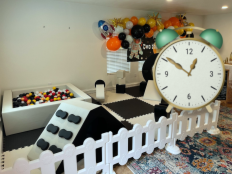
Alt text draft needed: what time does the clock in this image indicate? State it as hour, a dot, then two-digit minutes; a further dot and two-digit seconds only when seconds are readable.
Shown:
12.51
